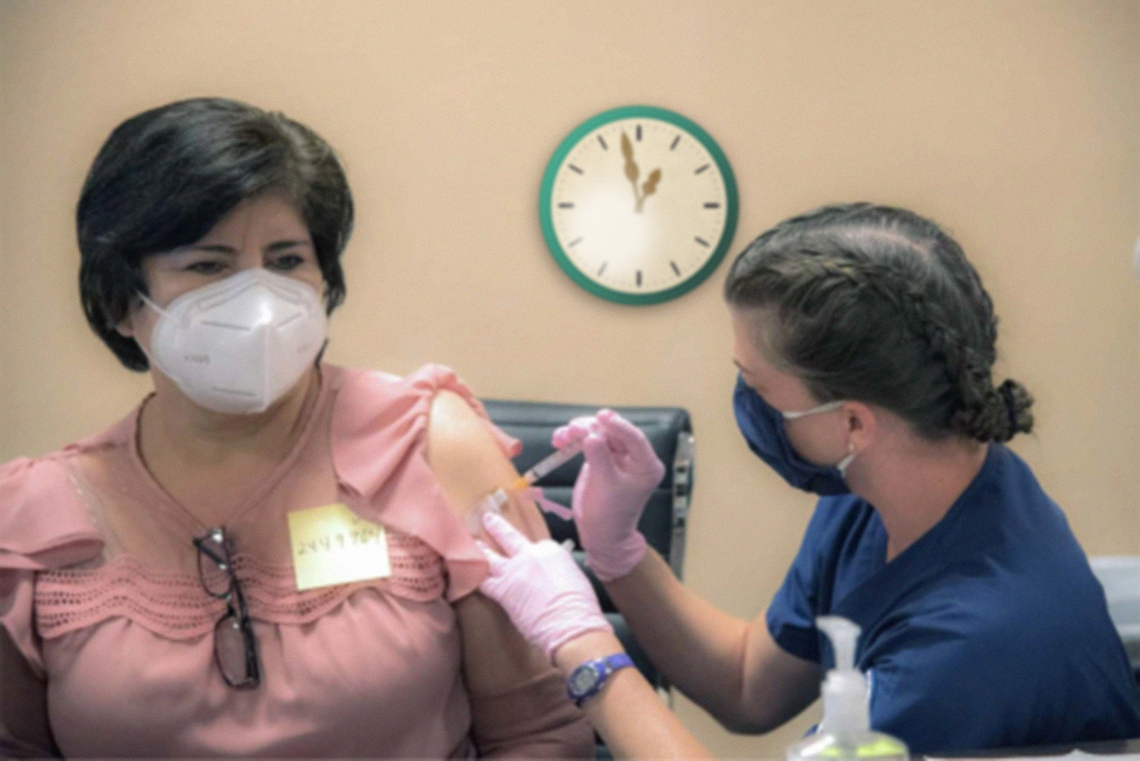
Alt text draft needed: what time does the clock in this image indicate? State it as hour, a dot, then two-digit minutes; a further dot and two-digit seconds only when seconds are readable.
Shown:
12.58
